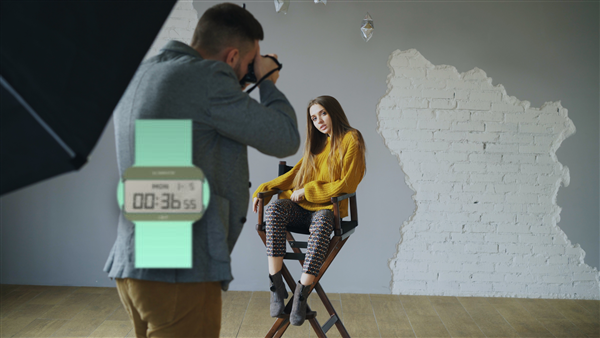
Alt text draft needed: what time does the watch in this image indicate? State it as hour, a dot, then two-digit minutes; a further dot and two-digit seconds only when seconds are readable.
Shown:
0.36
